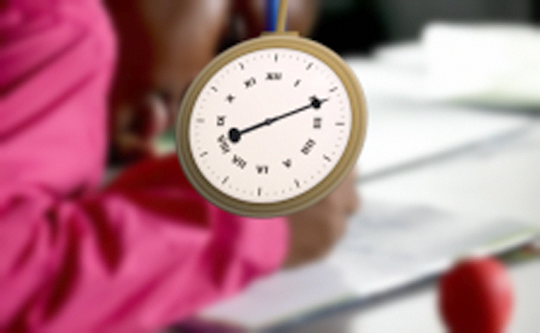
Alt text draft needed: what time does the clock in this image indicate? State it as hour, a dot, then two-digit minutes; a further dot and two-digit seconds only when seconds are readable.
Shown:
8.11
